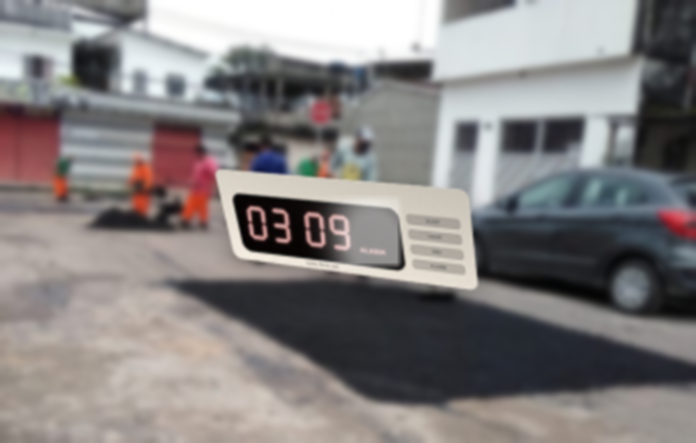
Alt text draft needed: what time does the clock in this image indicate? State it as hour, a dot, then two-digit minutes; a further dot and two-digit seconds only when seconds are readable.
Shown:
3.09
